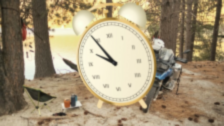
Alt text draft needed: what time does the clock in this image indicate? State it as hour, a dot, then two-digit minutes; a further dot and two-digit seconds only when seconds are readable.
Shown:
9.54
